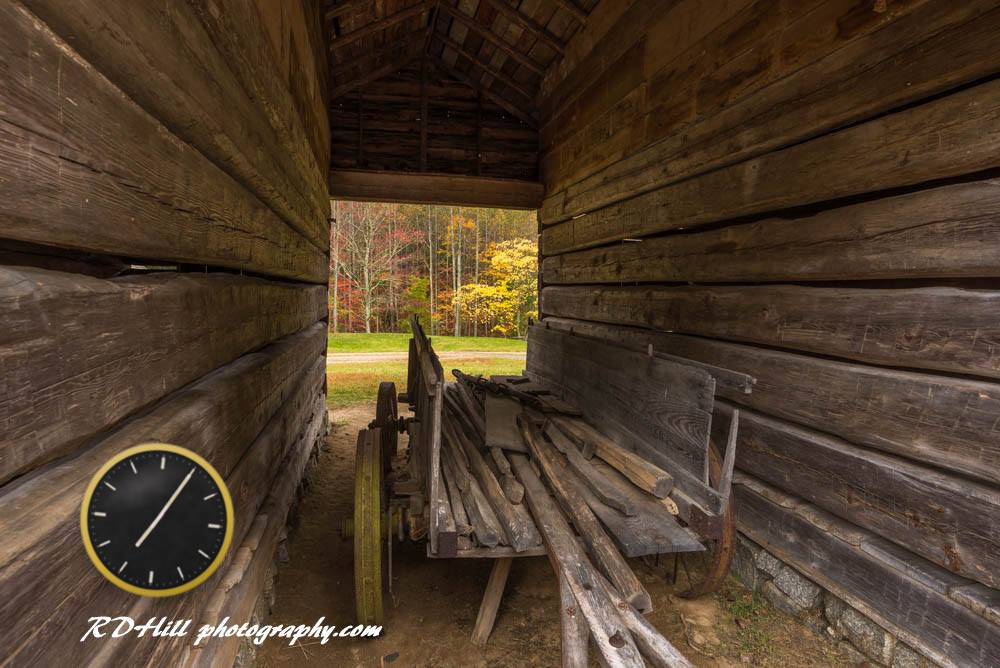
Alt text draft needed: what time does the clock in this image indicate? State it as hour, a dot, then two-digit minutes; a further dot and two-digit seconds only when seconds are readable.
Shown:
7.05
